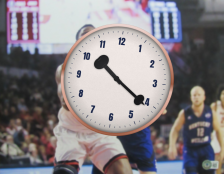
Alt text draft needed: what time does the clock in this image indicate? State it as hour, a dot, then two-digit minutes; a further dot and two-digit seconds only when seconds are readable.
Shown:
10.21
